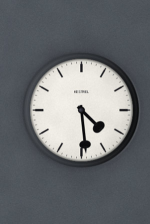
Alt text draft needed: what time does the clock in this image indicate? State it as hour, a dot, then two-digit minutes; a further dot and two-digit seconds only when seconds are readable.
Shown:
4.29
